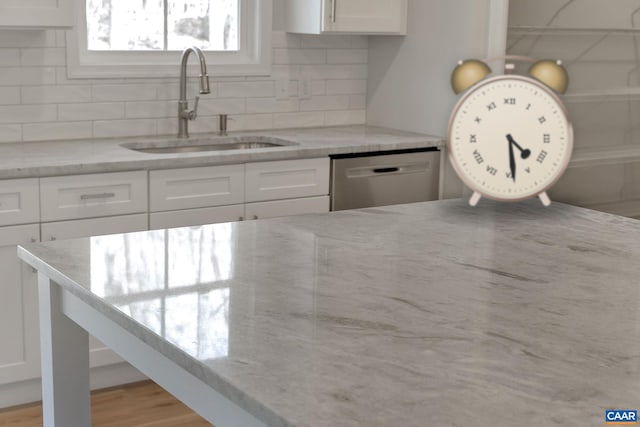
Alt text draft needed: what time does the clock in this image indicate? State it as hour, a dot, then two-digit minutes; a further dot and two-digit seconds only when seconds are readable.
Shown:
4.29
